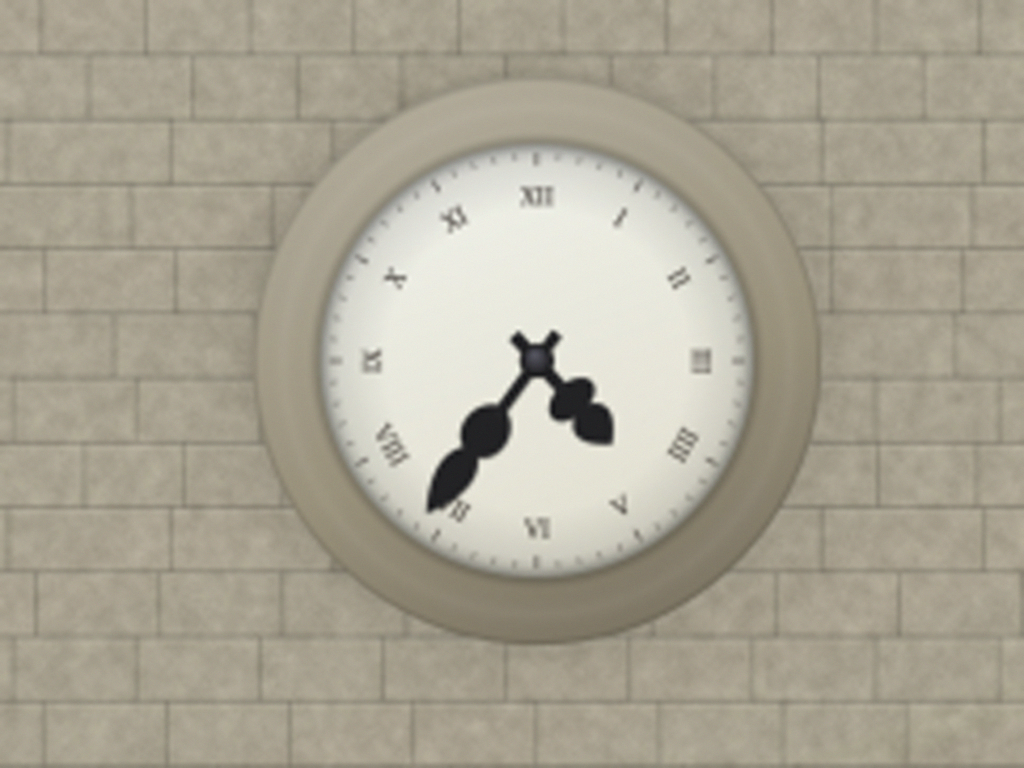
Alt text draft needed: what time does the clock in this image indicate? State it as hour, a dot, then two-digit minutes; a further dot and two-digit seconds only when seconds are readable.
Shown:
4.36
